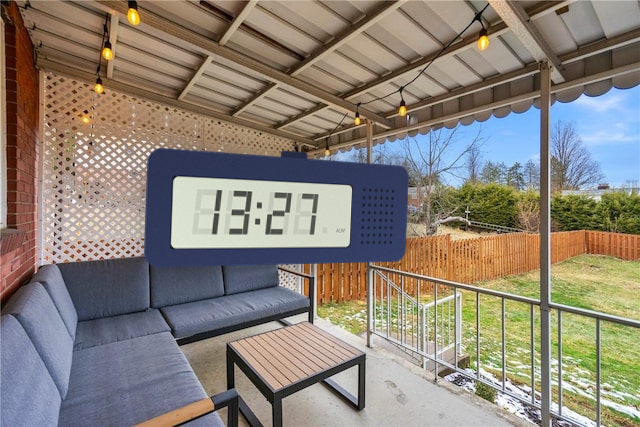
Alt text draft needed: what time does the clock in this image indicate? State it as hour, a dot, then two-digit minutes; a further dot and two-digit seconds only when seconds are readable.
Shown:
13.27
